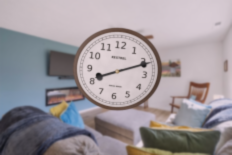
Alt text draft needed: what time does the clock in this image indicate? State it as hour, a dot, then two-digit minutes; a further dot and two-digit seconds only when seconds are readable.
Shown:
8.11
